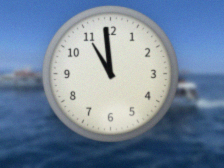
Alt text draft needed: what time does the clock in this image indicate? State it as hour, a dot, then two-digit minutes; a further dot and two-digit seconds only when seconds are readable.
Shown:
10.59
